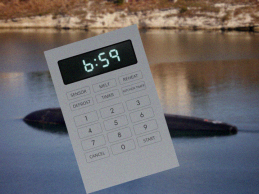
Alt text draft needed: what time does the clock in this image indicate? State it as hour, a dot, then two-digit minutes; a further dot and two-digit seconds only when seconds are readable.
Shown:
6.59
